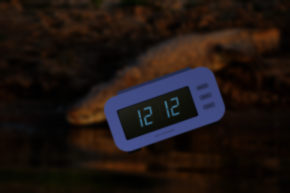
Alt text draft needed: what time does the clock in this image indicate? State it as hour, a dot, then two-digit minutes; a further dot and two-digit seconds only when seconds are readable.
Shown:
12.12
